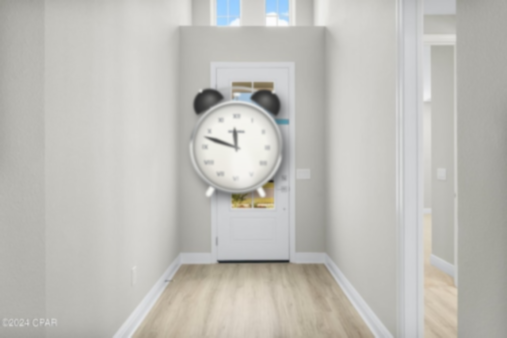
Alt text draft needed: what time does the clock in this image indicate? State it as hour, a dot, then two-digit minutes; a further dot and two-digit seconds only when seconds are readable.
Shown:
11.48
